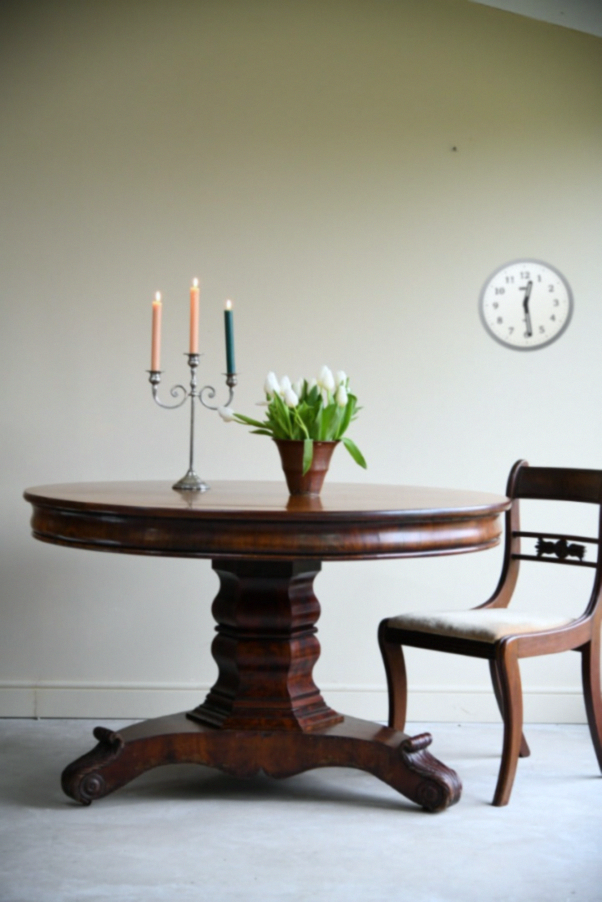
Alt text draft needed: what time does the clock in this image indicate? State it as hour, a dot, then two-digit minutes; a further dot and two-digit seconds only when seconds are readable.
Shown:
12.29
